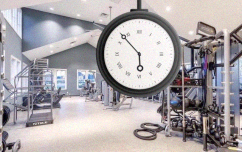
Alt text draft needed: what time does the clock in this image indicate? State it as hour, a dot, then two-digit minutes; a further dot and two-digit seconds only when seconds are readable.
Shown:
5.53
